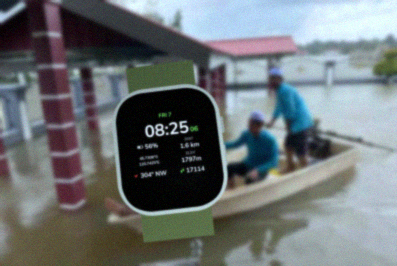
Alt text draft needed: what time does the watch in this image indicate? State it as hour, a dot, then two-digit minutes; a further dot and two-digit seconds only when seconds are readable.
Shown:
8.25
